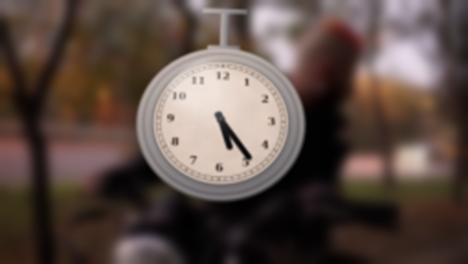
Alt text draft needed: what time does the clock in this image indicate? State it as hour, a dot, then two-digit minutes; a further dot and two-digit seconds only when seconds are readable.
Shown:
5.24
